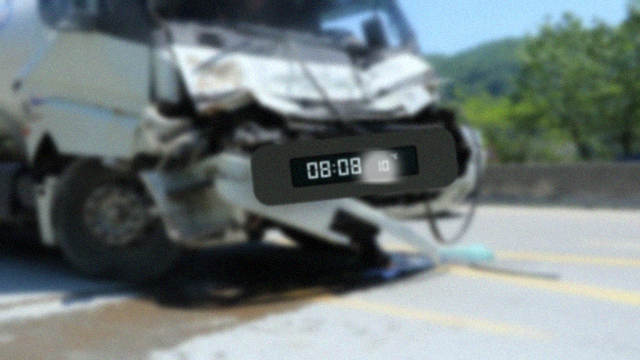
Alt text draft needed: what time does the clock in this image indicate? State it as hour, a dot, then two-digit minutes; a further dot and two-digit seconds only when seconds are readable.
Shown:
8.08
